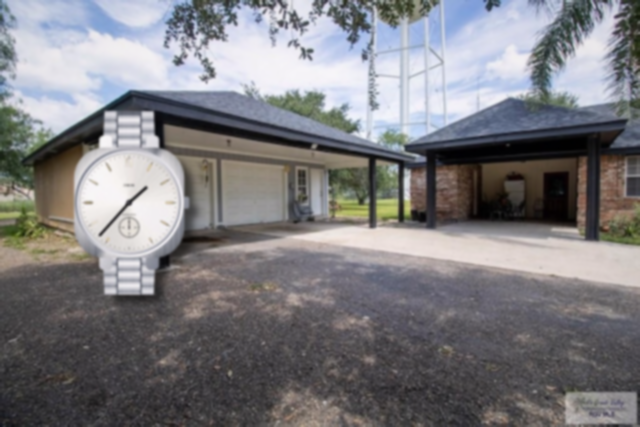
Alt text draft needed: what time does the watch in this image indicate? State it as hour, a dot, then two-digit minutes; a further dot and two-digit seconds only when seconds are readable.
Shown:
1.37
